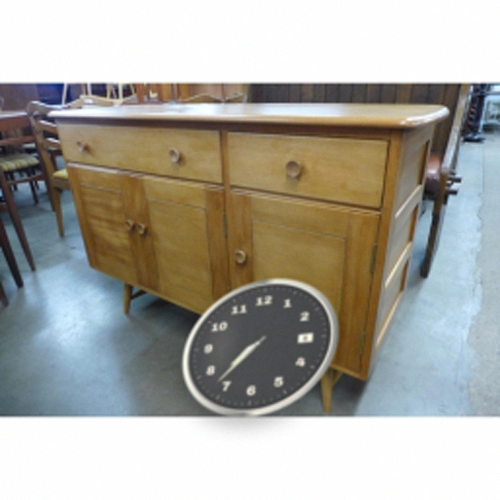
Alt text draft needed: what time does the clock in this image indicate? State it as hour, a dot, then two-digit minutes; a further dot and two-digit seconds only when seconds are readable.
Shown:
7.37
